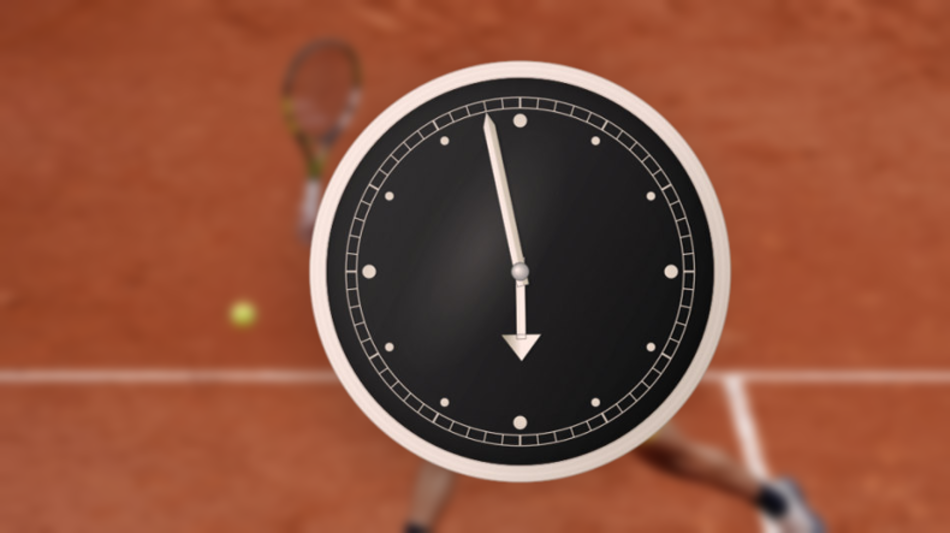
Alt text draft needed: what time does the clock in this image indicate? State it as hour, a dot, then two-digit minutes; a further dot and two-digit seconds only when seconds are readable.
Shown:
5.58
